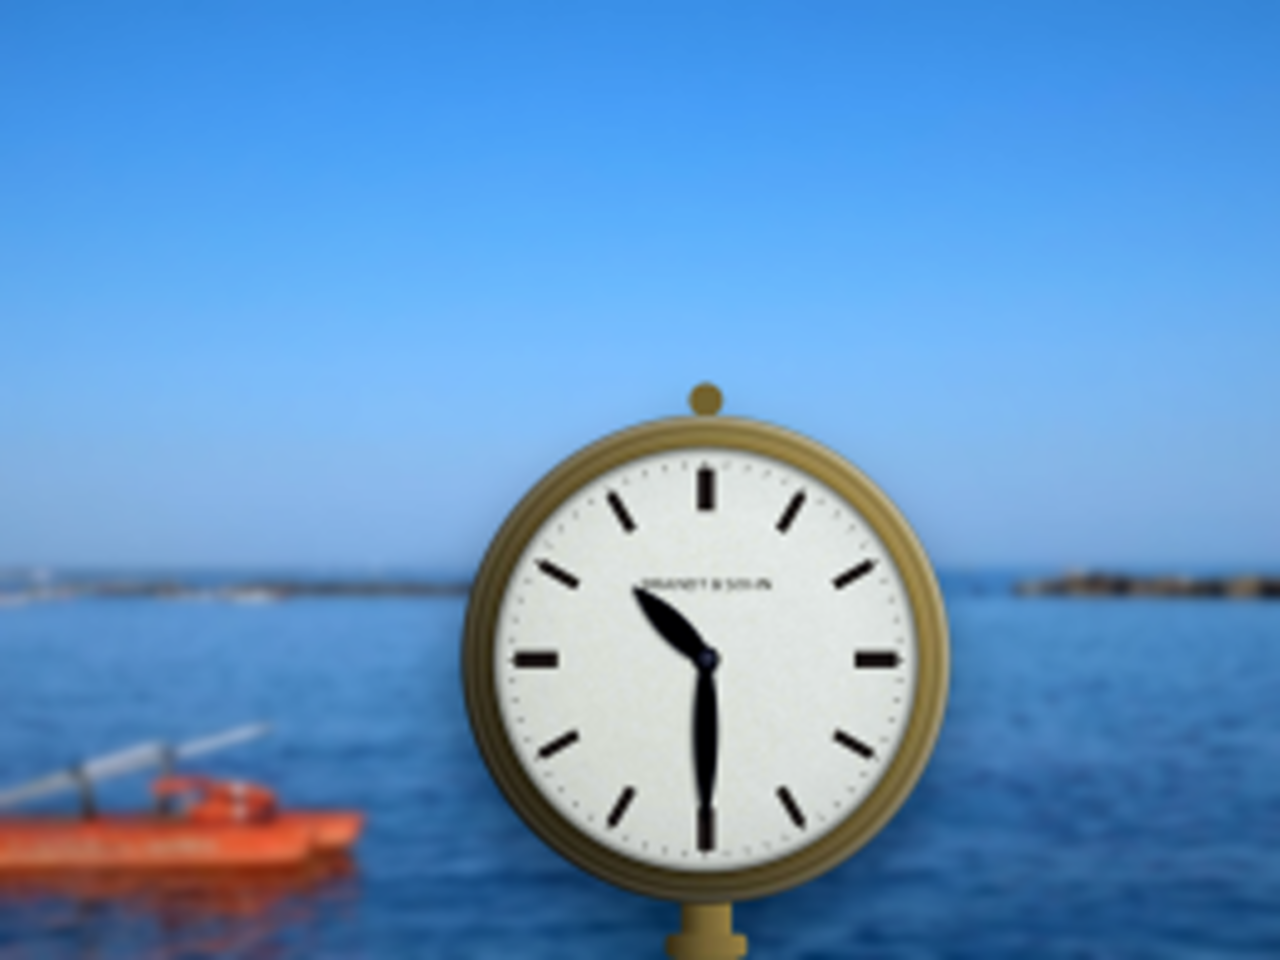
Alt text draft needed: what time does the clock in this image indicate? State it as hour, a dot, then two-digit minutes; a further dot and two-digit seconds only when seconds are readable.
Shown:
10.30
